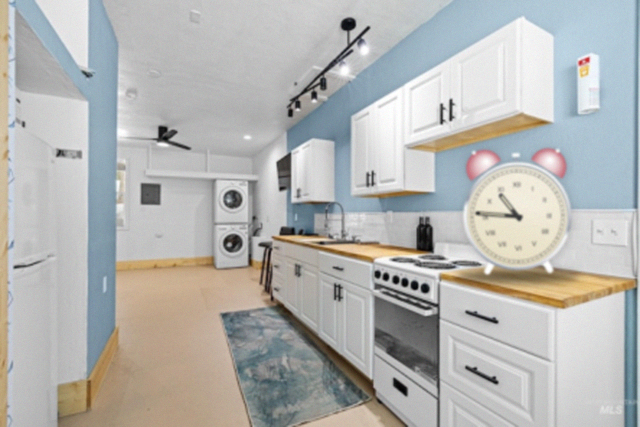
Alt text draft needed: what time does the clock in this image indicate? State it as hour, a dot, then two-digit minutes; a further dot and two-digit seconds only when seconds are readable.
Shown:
10.46
